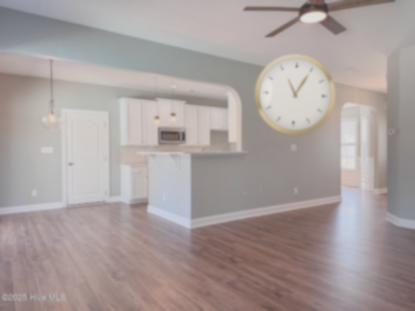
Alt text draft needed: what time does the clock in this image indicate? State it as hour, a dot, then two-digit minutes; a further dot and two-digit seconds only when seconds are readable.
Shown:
11.05
